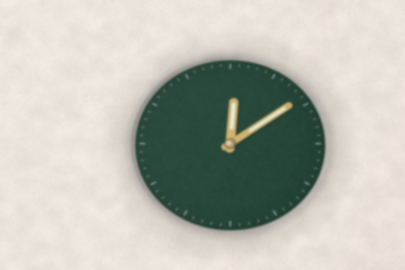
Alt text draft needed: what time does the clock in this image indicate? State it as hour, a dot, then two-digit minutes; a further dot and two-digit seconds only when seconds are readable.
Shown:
12.09
